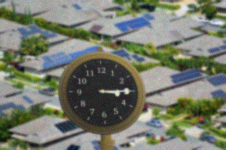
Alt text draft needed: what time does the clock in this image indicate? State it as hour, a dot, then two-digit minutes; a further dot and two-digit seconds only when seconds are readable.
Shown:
3.15
